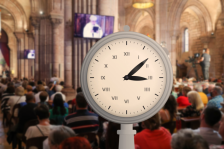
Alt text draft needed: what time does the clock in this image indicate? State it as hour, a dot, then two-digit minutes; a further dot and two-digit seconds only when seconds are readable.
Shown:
3.08
